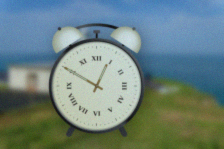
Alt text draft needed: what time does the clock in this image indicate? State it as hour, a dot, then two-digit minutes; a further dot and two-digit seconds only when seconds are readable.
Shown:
12.50
